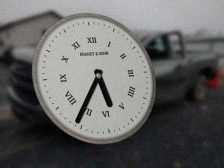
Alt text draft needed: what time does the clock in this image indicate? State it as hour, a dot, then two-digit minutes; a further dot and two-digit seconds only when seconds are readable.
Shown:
5.36
